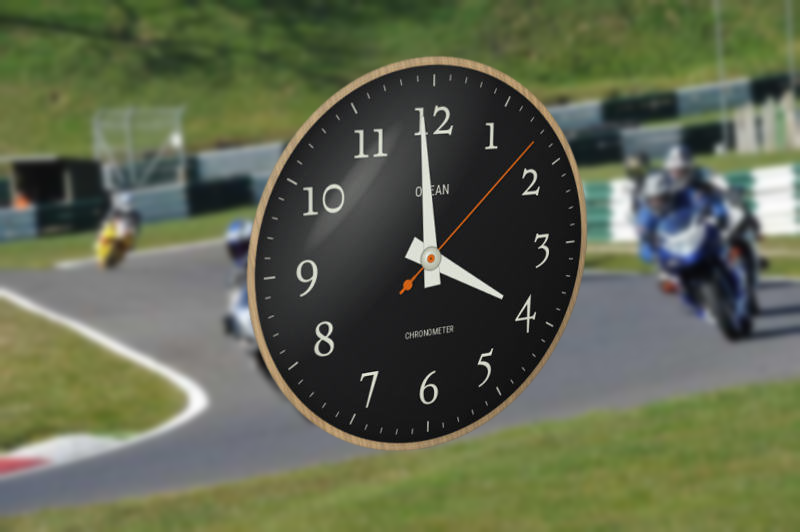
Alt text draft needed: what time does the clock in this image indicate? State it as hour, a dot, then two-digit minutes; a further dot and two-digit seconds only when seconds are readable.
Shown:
3.59.08
